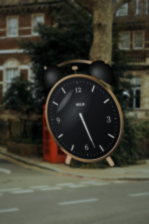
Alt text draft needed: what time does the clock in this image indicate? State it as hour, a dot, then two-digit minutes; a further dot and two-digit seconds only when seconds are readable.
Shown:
5.27
